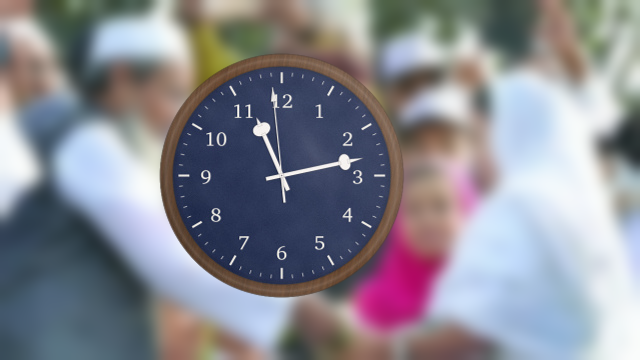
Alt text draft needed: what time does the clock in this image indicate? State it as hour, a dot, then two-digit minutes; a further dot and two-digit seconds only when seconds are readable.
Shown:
11.12.59
